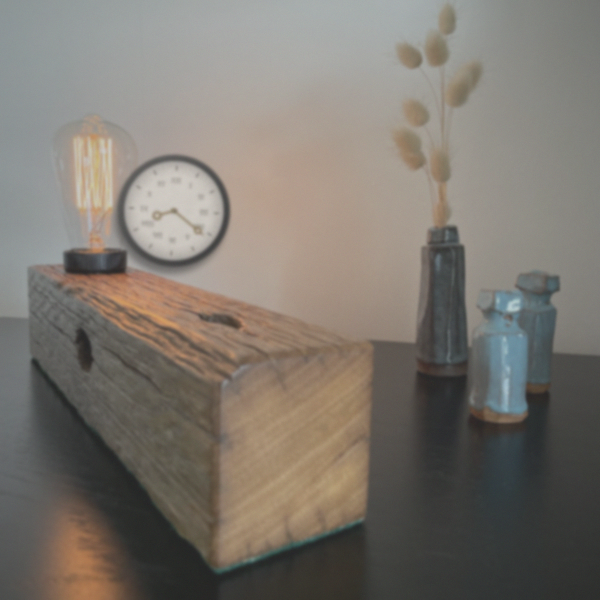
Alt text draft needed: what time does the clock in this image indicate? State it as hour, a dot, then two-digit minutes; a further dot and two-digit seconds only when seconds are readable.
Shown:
8.21
